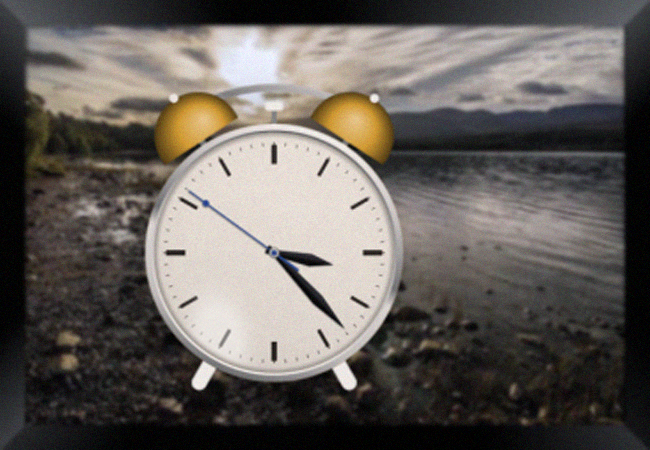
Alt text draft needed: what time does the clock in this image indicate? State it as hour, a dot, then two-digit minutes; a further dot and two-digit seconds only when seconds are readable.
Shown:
3.22.51
